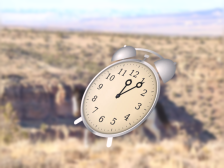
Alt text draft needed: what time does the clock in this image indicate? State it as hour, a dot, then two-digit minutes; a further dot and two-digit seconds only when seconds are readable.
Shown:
12.06
